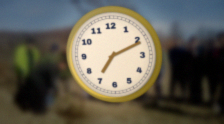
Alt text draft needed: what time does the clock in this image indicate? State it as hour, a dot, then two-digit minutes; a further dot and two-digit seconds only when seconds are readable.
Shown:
7.11
